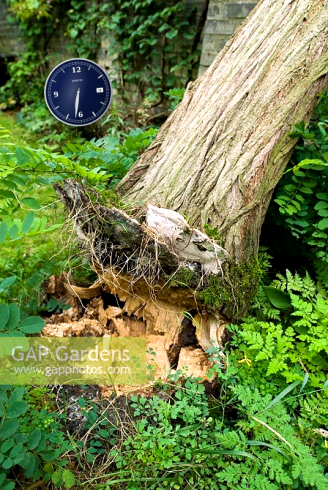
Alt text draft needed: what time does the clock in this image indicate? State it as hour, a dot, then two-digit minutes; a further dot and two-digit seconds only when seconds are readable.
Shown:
6.32
